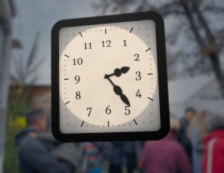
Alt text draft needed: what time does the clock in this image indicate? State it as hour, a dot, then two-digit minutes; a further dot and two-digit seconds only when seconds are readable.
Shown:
2.24
